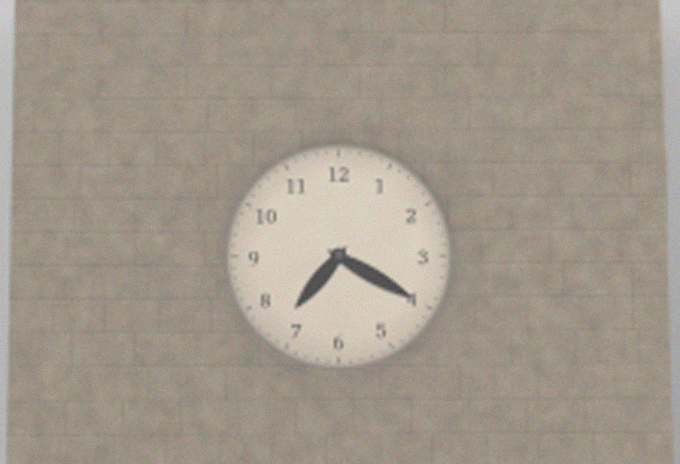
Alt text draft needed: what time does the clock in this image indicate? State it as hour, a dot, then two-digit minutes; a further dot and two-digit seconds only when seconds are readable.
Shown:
7.20
